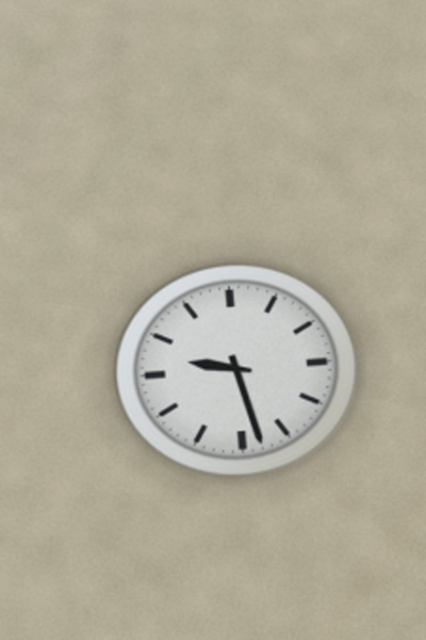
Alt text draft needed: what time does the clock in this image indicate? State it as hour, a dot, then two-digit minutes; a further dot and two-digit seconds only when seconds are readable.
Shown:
9.28
